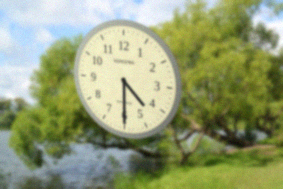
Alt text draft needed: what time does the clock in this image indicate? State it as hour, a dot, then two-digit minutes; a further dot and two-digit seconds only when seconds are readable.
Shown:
4.30
